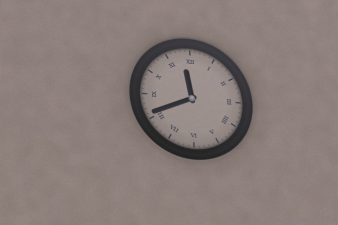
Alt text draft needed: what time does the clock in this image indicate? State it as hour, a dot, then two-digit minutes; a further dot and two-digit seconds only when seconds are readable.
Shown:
11.41
